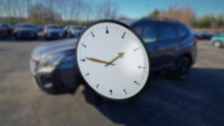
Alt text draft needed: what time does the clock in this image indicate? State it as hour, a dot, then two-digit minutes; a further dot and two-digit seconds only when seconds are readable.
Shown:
1.46
